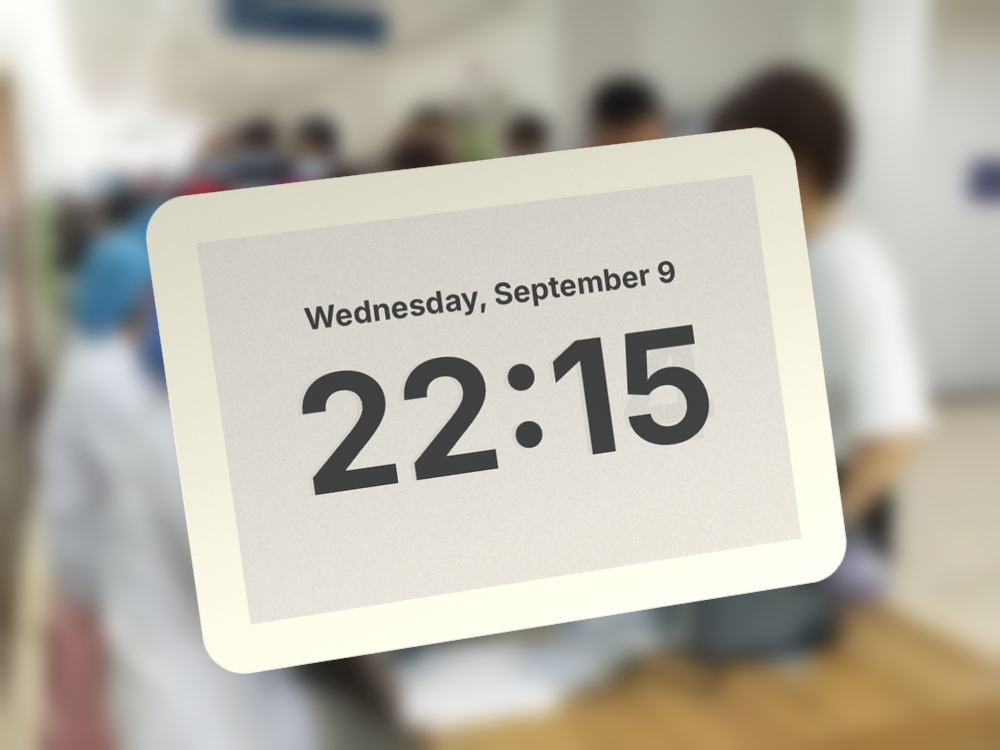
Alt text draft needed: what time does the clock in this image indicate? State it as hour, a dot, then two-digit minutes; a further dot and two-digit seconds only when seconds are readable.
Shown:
22.15
